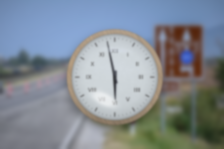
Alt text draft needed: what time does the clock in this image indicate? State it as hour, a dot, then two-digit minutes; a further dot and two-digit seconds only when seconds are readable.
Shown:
5.58
